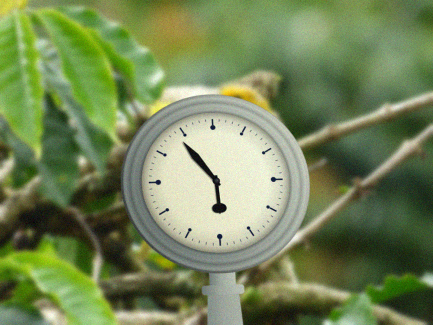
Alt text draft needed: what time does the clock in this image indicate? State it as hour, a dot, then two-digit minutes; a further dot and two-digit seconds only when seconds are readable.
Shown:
5.54
